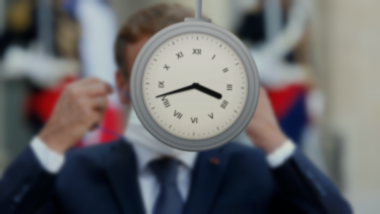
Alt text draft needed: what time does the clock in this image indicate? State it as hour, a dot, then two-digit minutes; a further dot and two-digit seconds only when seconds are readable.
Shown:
3.42
